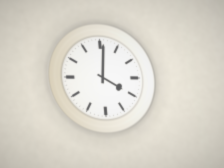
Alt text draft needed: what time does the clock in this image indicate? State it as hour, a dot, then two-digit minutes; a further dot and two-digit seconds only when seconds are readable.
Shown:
4.01
